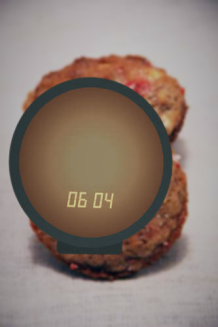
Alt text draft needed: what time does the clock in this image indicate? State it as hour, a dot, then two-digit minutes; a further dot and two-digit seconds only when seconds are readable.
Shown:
6.04
